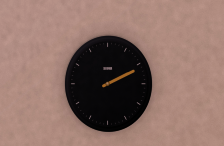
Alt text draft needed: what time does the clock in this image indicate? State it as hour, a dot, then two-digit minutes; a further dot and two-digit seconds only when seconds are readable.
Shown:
2.11
